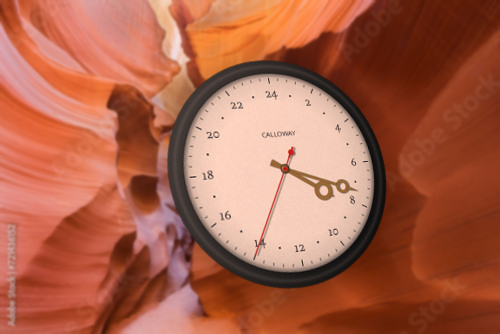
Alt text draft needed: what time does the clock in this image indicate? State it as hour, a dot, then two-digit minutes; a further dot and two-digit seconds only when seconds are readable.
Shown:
8.18.35
